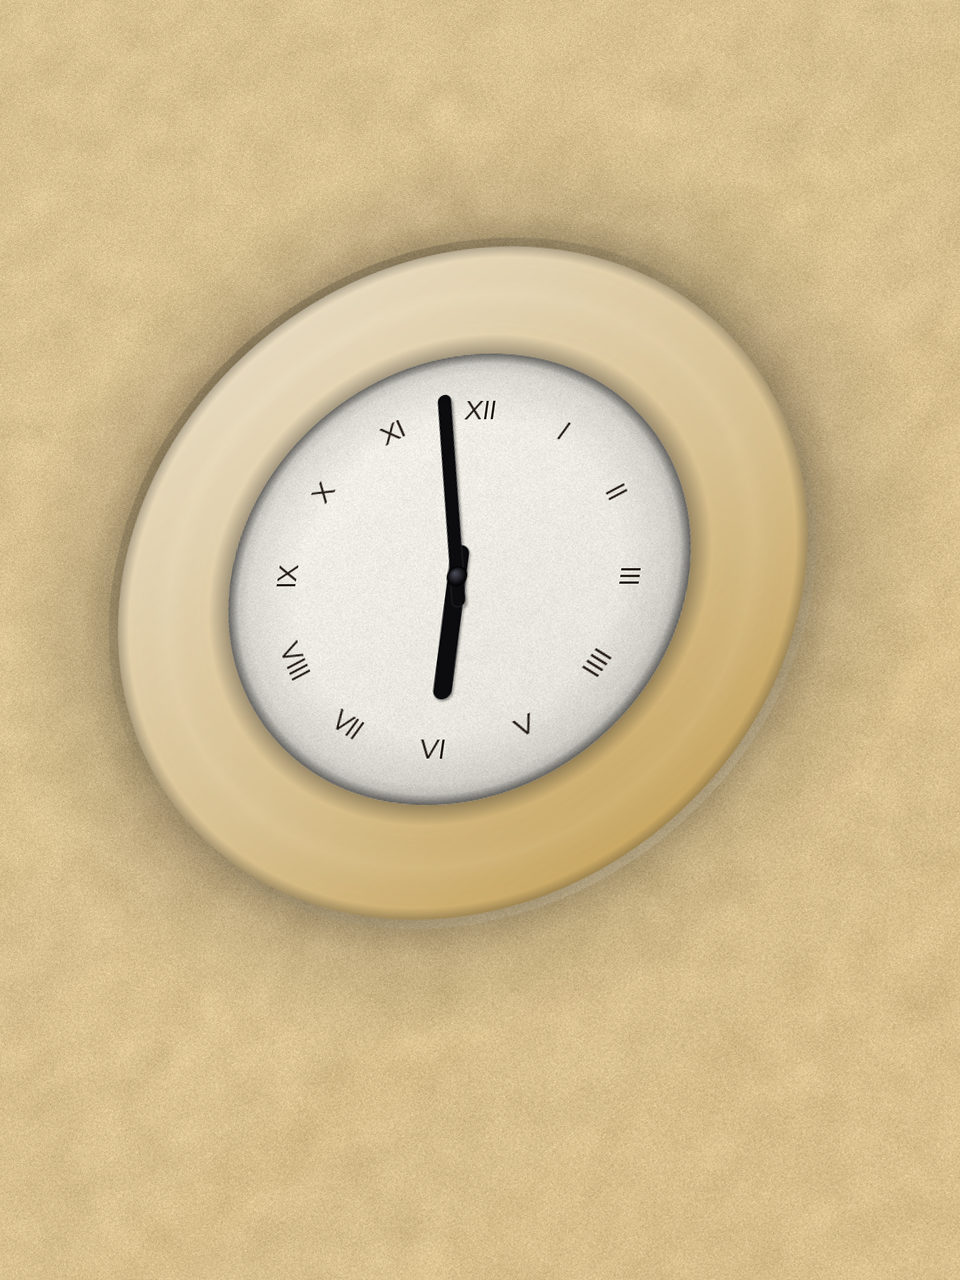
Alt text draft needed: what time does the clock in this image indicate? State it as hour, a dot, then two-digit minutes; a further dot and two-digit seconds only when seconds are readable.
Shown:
5.58
